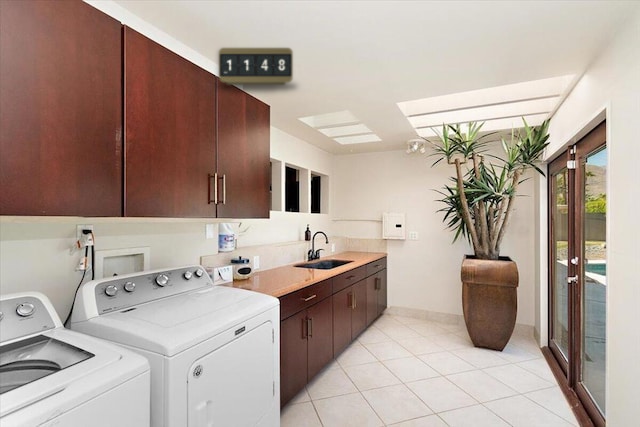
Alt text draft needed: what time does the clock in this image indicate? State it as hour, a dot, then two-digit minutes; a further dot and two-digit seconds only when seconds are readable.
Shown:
11.48
